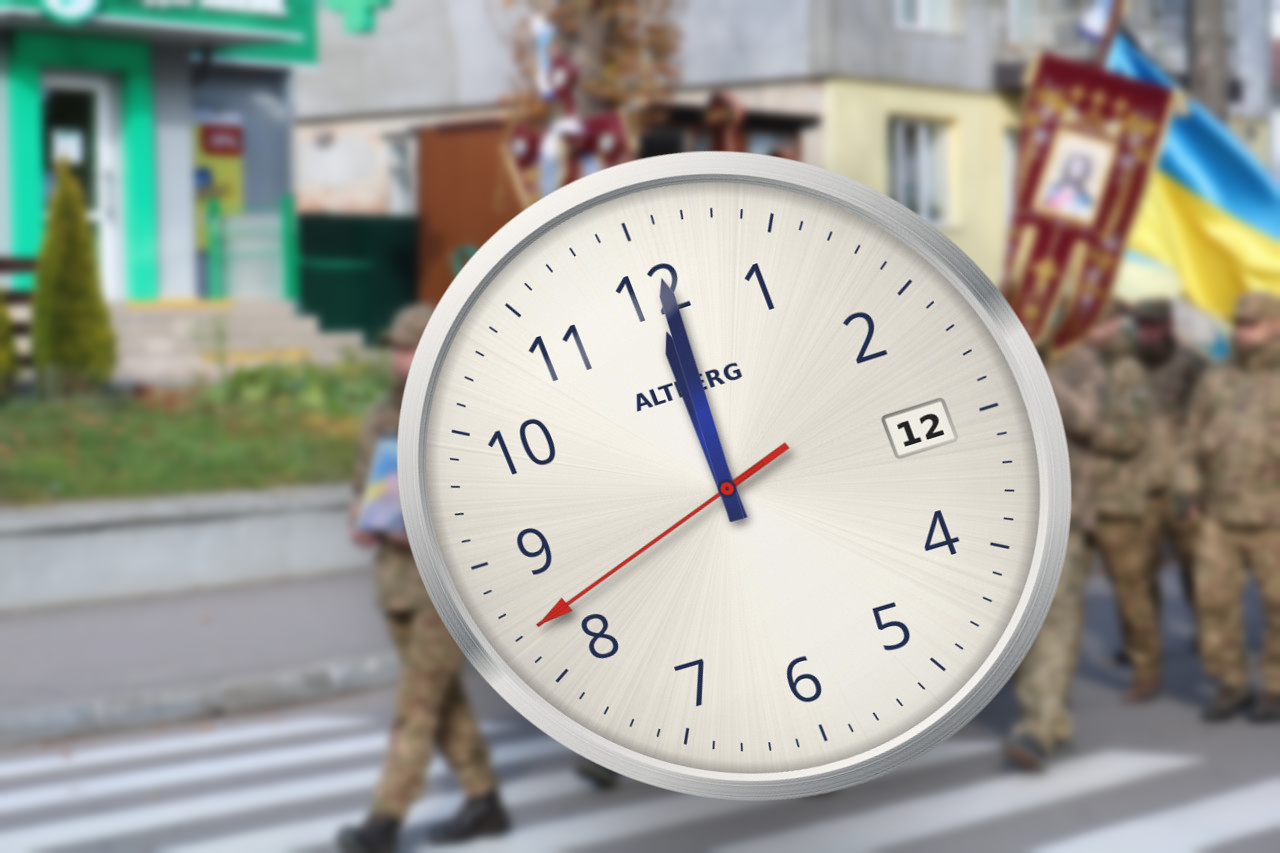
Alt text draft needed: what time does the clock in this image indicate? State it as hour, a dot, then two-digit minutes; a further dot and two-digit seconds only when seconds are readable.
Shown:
12.00.42
